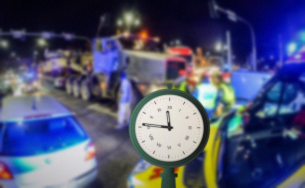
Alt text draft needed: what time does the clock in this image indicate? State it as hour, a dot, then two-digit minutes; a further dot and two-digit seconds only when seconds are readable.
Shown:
11.46
